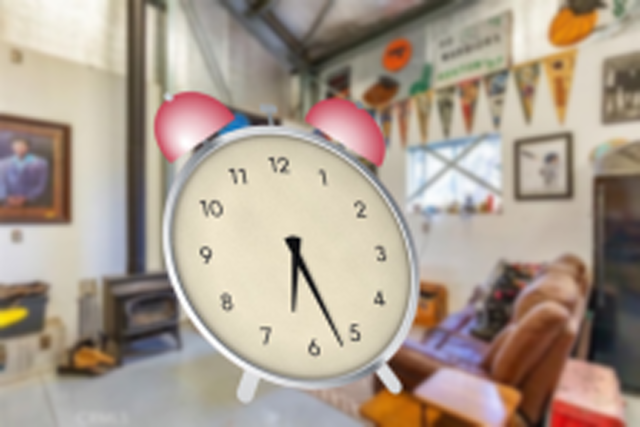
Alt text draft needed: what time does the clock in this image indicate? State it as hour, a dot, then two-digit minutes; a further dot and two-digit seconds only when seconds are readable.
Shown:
6.27
